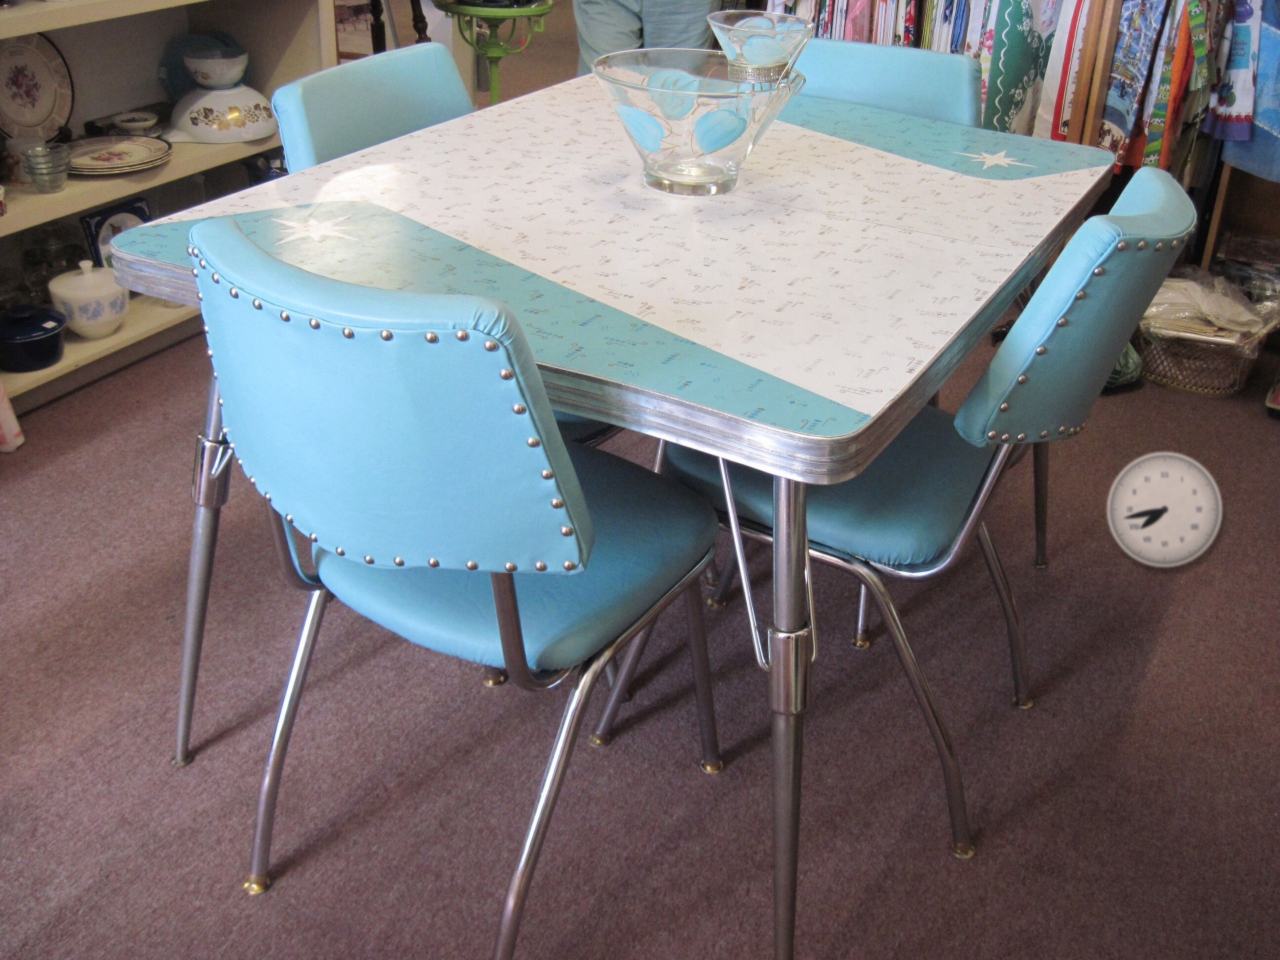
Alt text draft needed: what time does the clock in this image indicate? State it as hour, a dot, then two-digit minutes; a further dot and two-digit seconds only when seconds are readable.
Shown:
7.43
